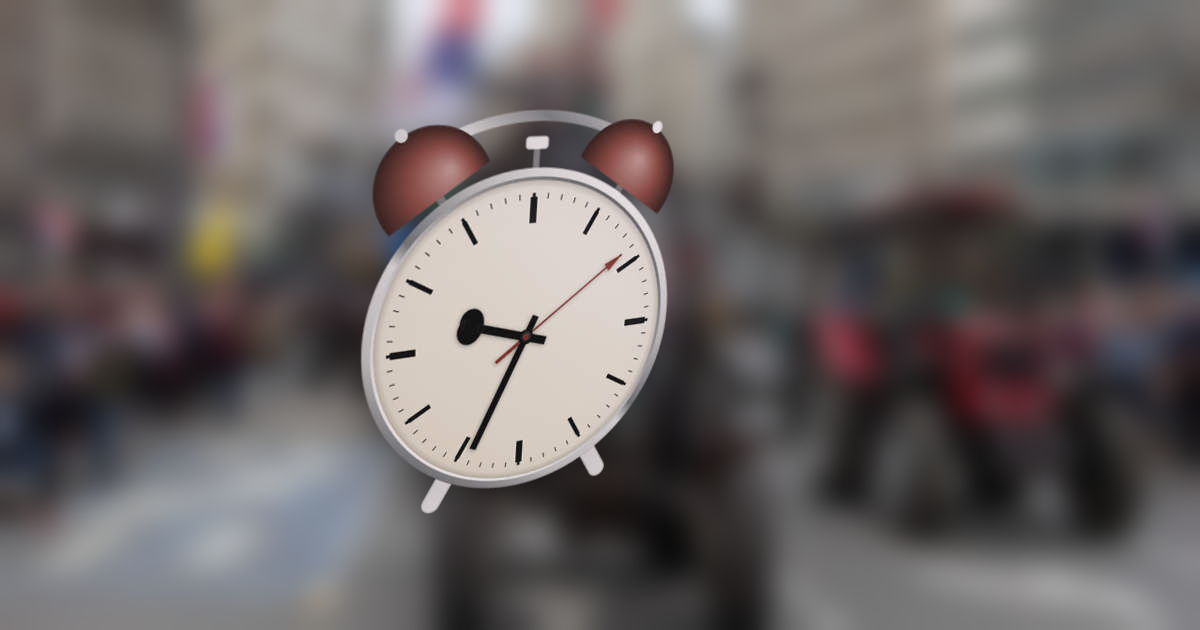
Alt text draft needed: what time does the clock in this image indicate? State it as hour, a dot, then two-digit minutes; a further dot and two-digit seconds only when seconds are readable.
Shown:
9.34.09
